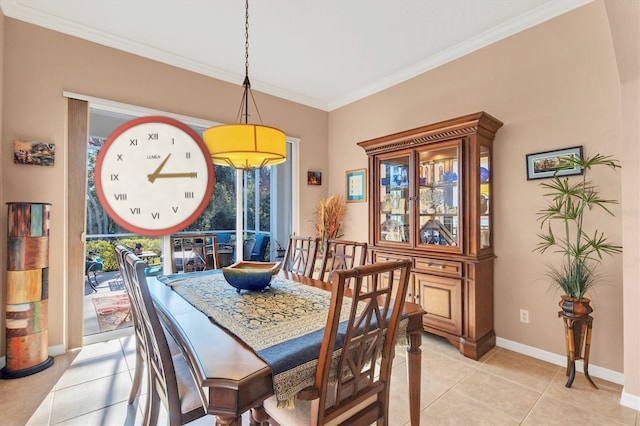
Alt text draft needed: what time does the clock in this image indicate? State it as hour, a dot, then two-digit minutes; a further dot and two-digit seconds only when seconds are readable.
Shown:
1.15
